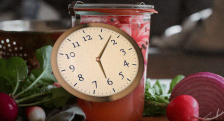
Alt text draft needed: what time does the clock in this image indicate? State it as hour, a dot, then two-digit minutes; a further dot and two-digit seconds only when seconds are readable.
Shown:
6.08
